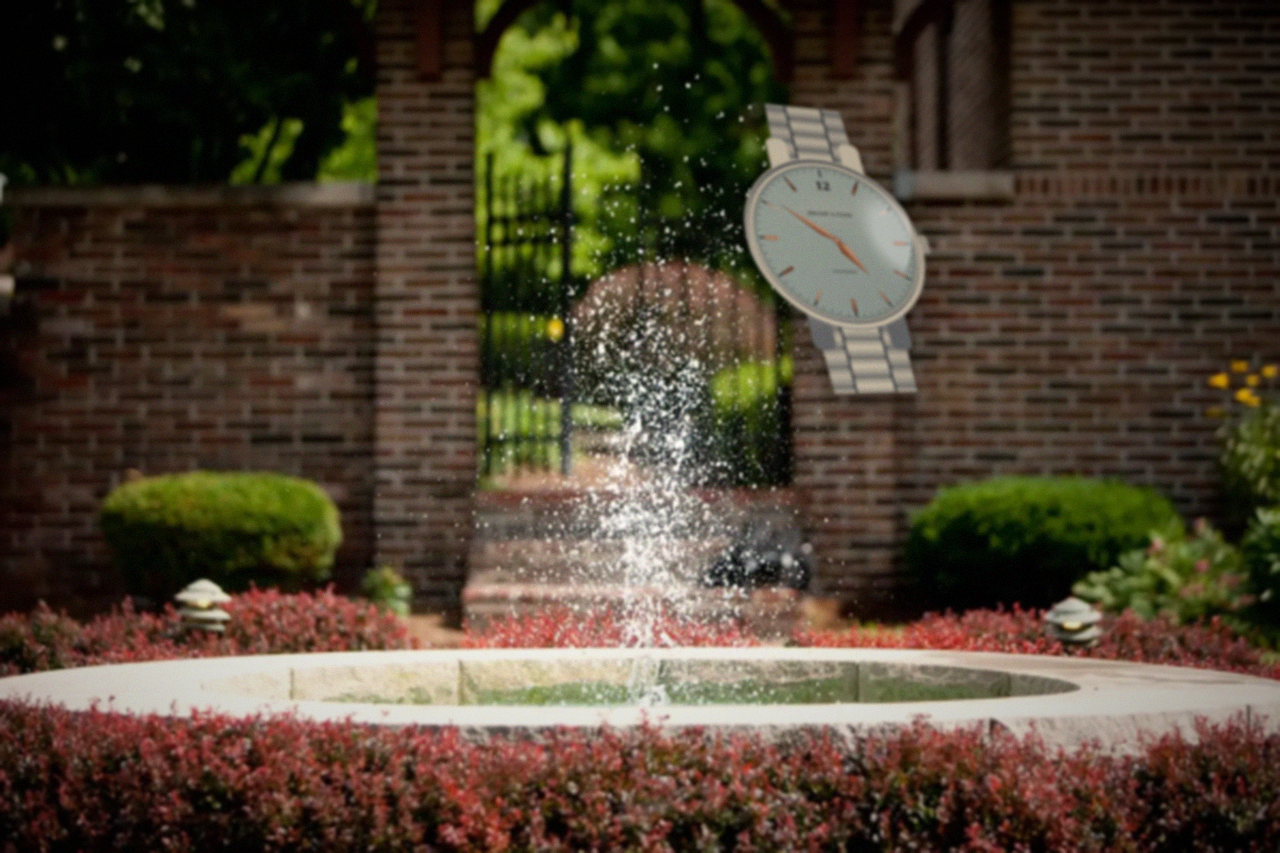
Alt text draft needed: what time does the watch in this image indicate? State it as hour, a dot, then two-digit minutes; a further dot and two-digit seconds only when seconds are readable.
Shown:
4.51
